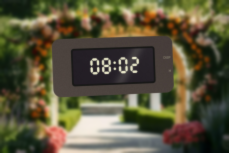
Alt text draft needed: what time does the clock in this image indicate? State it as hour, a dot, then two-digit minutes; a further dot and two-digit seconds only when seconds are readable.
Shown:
8.02
